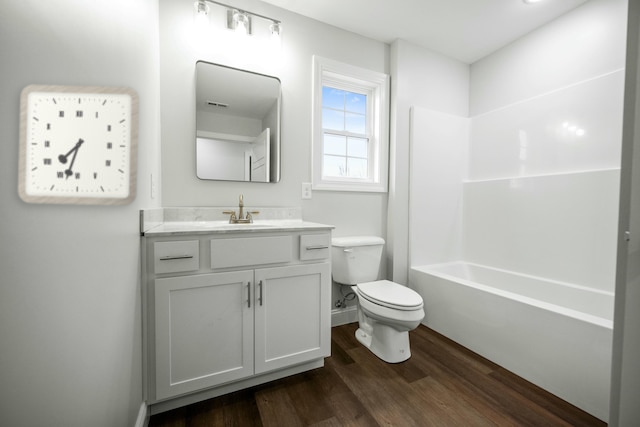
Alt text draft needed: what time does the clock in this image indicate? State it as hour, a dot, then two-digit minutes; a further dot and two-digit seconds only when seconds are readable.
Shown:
7.33
